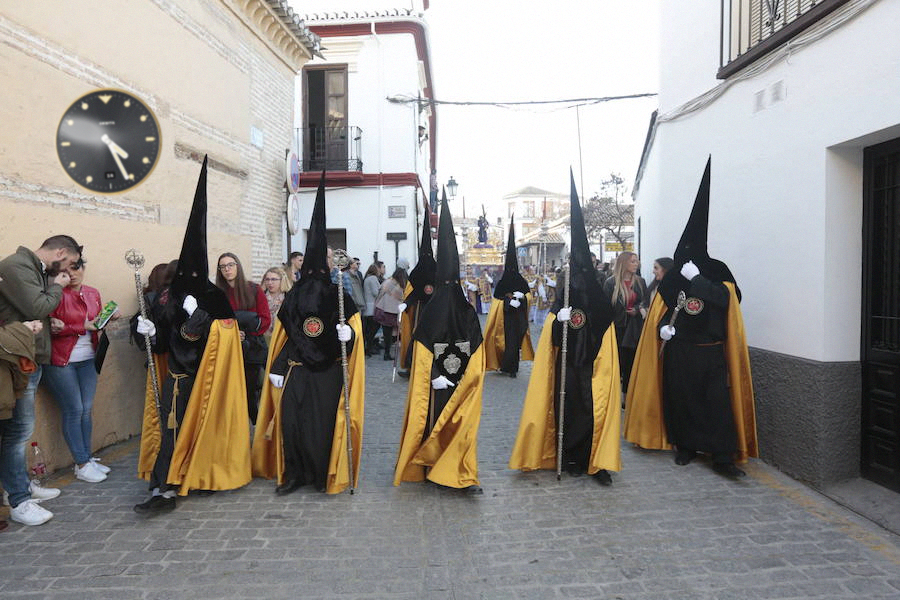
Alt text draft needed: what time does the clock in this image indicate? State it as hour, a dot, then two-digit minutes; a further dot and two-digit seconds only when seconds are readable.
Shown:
4.26
